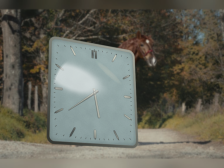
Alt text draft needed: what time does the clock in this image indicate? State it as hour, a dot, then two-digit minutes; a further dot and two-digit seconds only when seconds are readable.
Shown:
5.39
